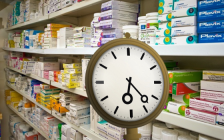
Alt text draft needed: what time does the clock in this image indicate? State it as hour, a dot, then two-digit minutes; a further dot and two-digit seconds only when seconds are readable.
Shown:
6.23
